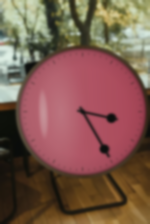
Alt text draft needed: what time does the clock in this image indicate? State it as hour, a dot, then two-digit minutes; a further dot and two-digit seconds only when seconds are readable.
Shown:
3.25
